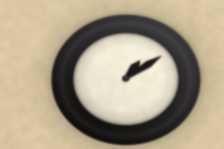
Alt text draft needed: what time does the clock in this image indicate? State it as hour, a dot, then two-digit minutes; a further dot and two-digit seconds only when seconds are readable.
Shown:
1.09
